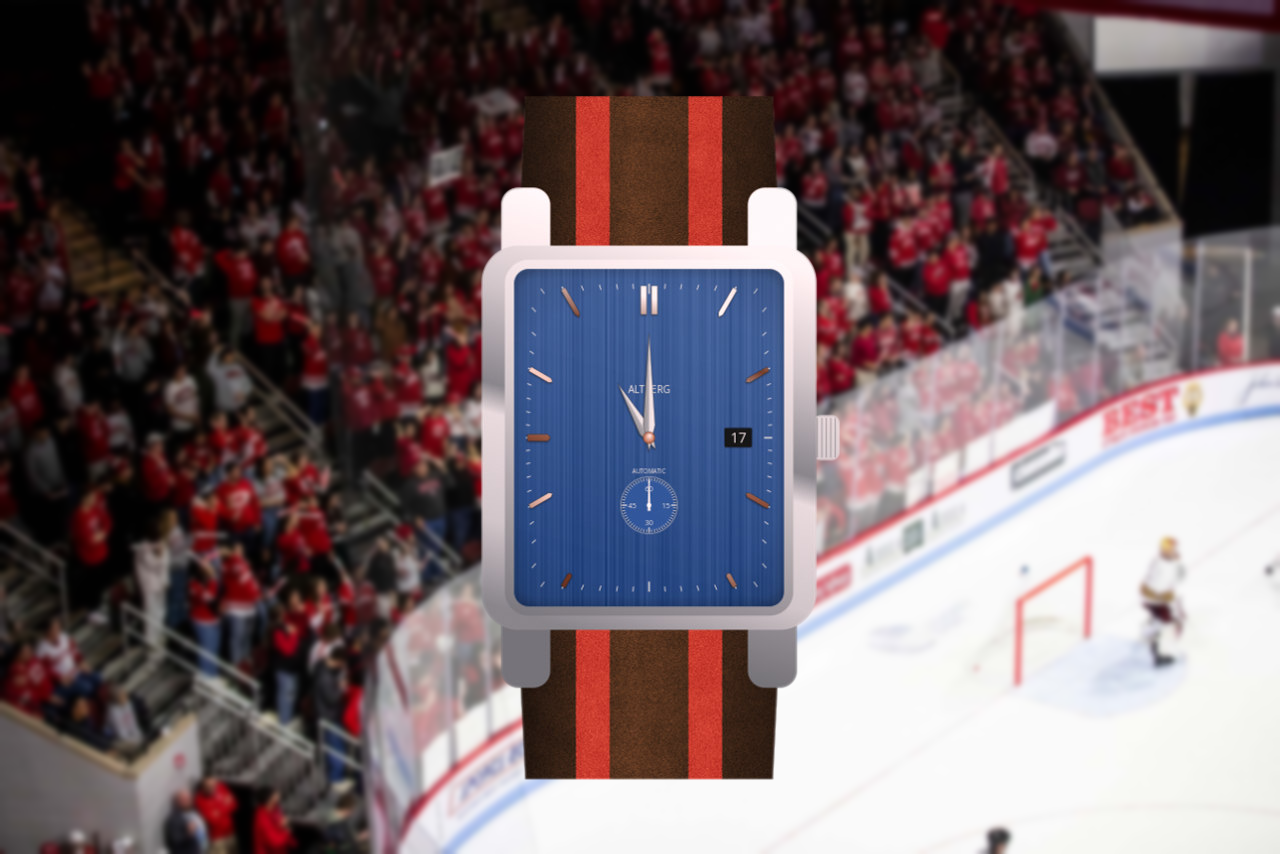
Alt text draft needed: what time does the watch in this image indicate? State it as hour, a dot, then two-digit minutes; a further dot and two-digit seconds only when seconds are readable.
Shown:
11.00
